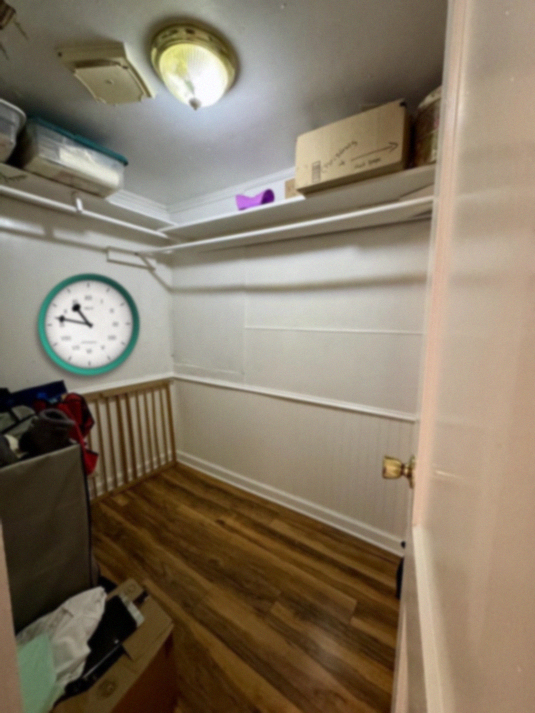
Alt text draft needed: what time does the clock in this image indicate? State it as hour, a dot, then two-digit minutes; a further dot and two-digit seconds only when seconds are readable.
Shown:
10.47
